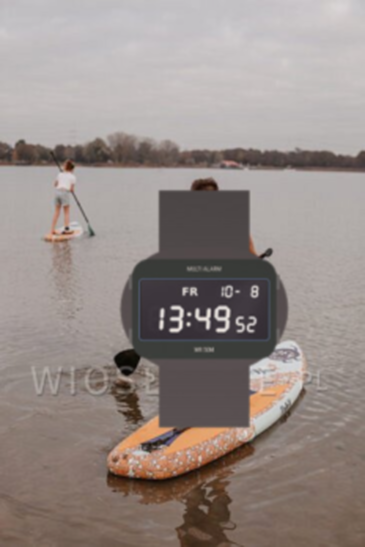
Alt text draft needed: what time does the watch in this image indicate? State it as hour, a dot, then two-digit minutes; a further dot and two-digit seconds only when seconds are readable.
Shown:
13.49.52
